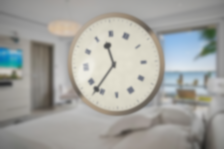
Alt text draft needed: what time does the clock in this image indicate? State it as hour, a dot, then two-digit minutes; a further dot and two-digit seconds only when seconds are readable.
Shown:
10.32
